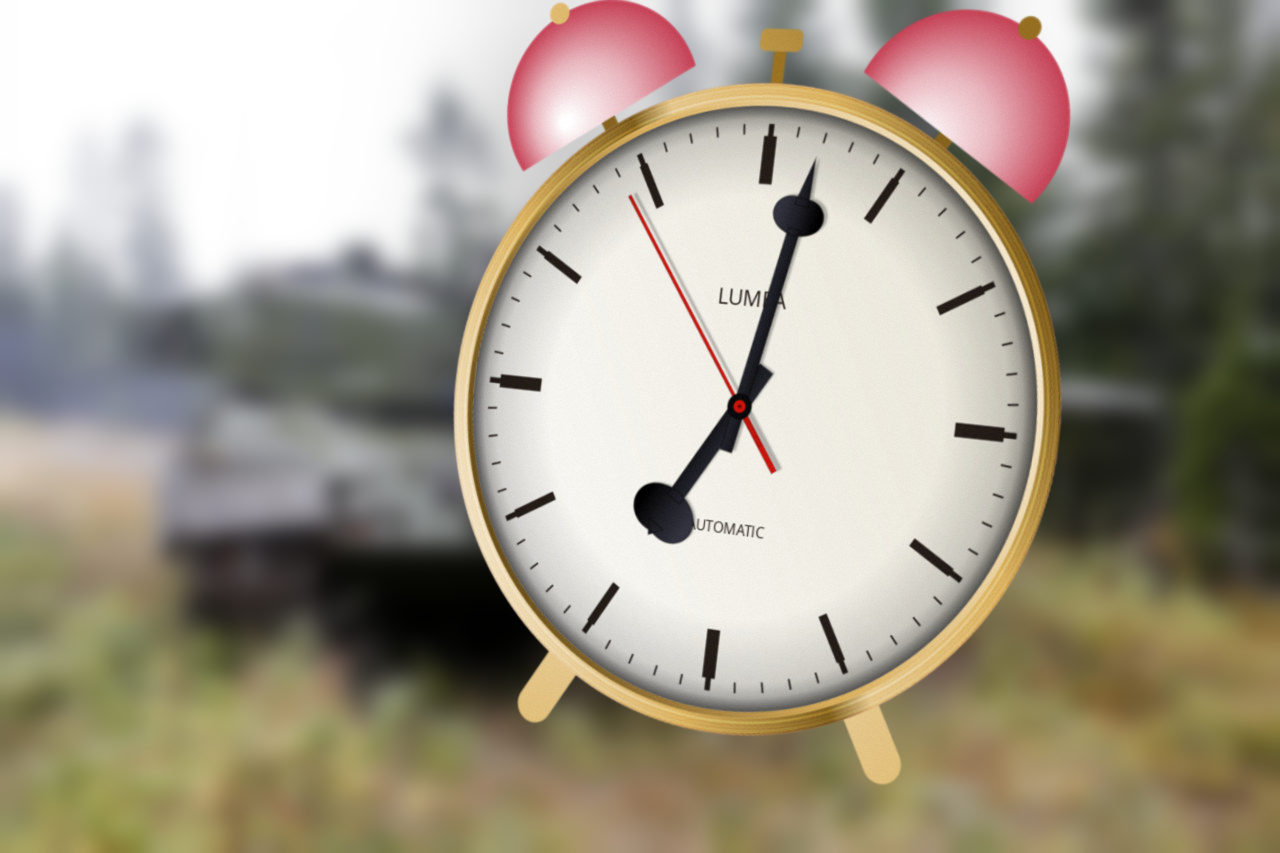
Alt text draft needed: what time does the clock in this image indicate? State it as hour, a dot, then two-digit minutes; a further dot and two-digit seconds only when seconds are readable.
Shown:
7.01.54
